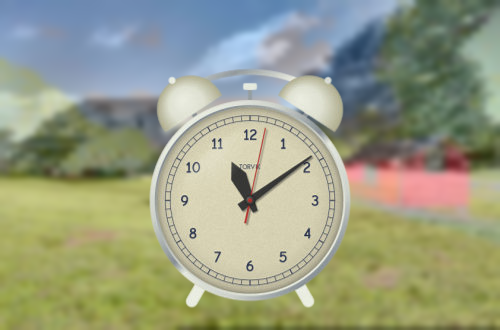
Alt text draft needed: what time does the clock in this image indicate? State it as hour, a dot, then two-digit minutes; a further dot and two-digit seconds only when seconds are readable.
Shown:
11.09.02
